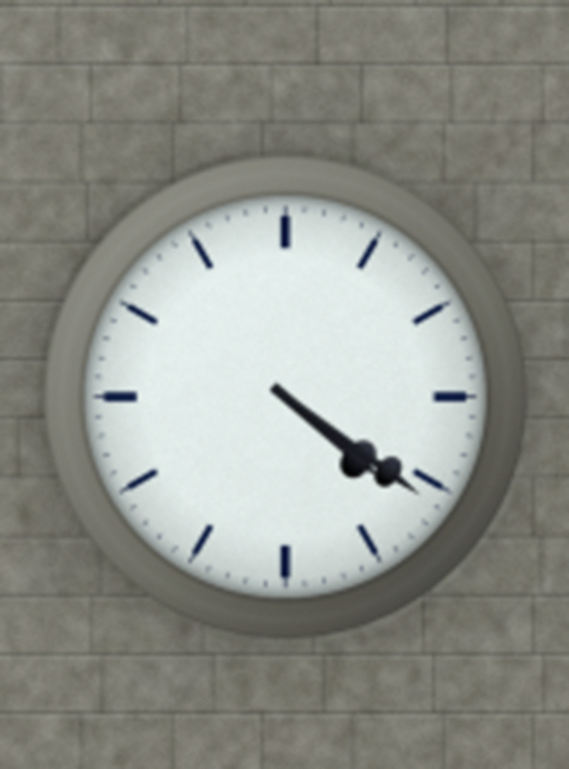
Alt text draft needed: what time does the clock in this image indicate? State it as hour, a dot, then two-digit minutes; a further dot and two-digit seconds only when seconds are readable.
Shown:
4.21
